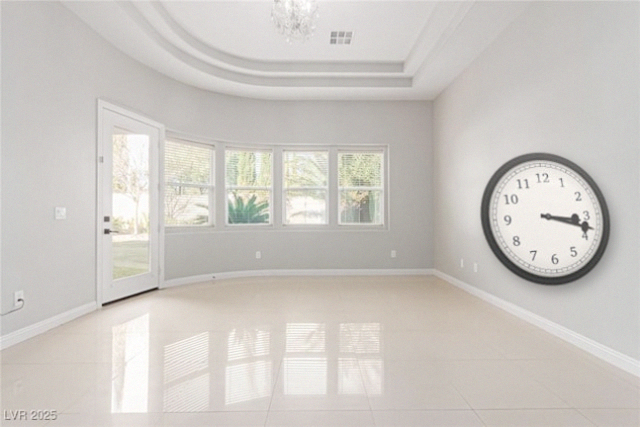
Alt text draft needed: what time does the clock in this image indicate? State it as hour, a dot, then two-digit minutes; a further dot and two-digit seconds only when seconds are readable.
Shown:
3.18
